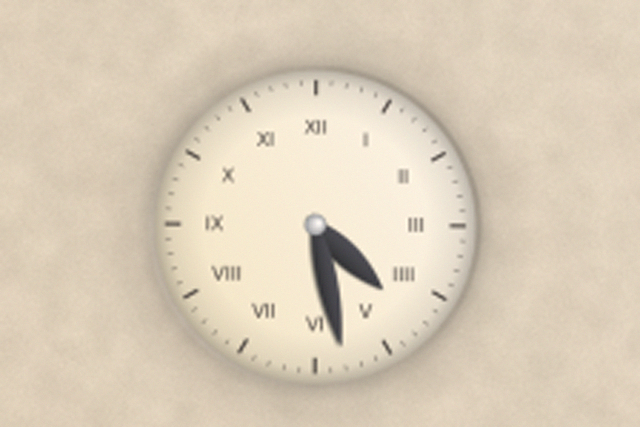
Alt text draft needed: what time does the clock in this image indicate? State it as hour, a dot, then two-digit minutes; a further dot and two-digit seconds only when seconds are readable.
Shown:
4.28
